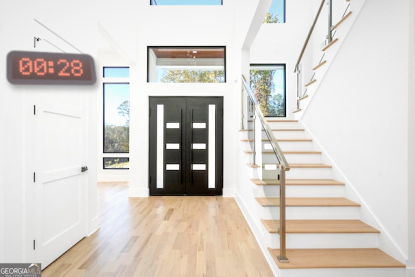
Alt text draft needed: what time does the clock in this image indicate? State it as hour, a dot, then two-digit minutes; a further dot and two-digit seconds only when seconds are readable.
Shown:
0.28
